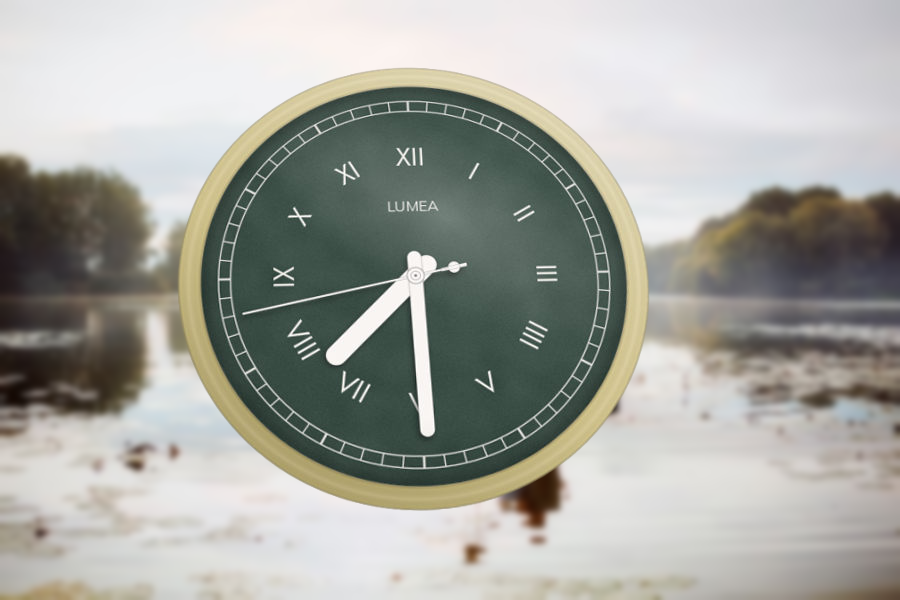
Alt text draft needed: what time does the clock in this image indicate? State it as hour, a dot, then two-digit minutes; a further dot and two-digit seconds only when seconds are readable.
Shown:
7.29.43
